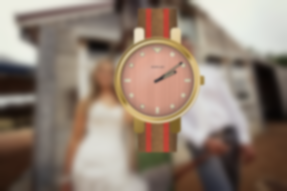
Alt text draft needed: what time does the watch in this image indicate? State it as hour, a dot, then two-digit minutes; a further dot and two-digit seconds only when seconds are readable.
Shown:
2.09
